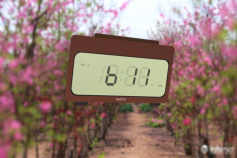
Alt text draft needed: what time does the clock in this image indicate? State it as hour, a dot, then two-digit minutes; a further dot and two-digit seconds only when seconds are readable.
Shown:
6.11
